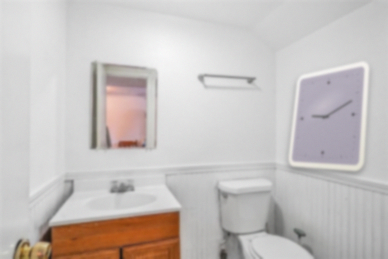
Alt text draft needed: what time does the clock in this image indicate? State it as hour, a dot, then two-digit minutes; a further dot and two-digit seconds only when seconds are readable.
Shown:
9.11
